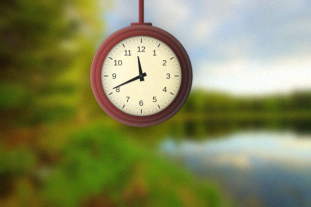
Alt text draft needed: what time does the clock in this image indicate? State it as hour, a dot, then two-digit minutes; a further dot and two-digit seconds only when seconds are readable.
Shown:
11.41
